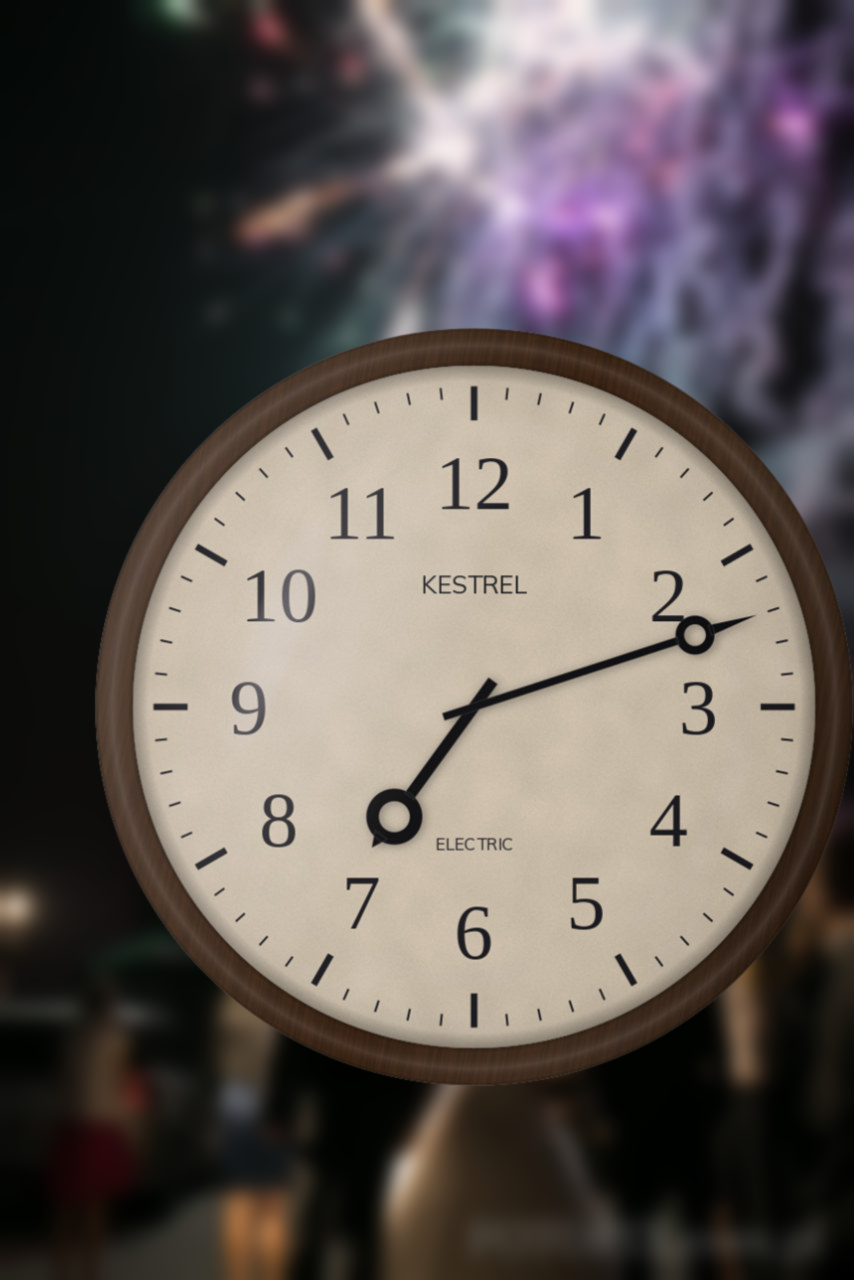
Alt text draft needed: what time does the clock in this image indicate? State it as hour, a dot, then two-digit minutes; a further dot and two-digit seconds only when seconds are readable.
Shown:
7.12
